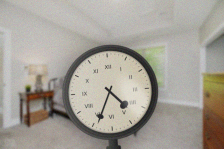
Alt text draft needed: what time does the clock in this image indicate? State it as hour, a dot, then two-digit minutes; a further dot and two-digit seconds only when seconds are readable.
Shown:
4.34
